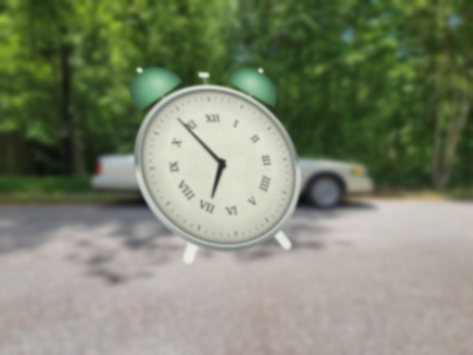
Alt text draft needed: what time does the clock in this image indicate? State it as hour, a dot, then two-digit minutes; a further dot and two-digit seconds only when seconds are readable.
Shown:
6.54
